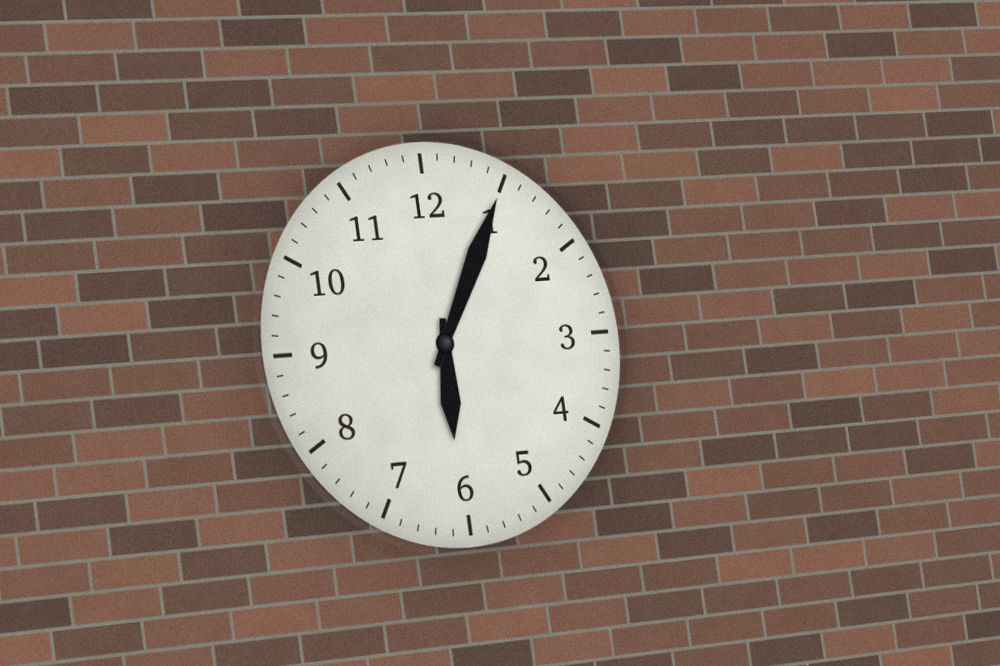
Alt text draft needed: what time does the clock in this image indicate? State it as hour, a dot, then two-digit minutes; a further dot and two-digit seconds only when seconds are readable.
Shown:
6.05
